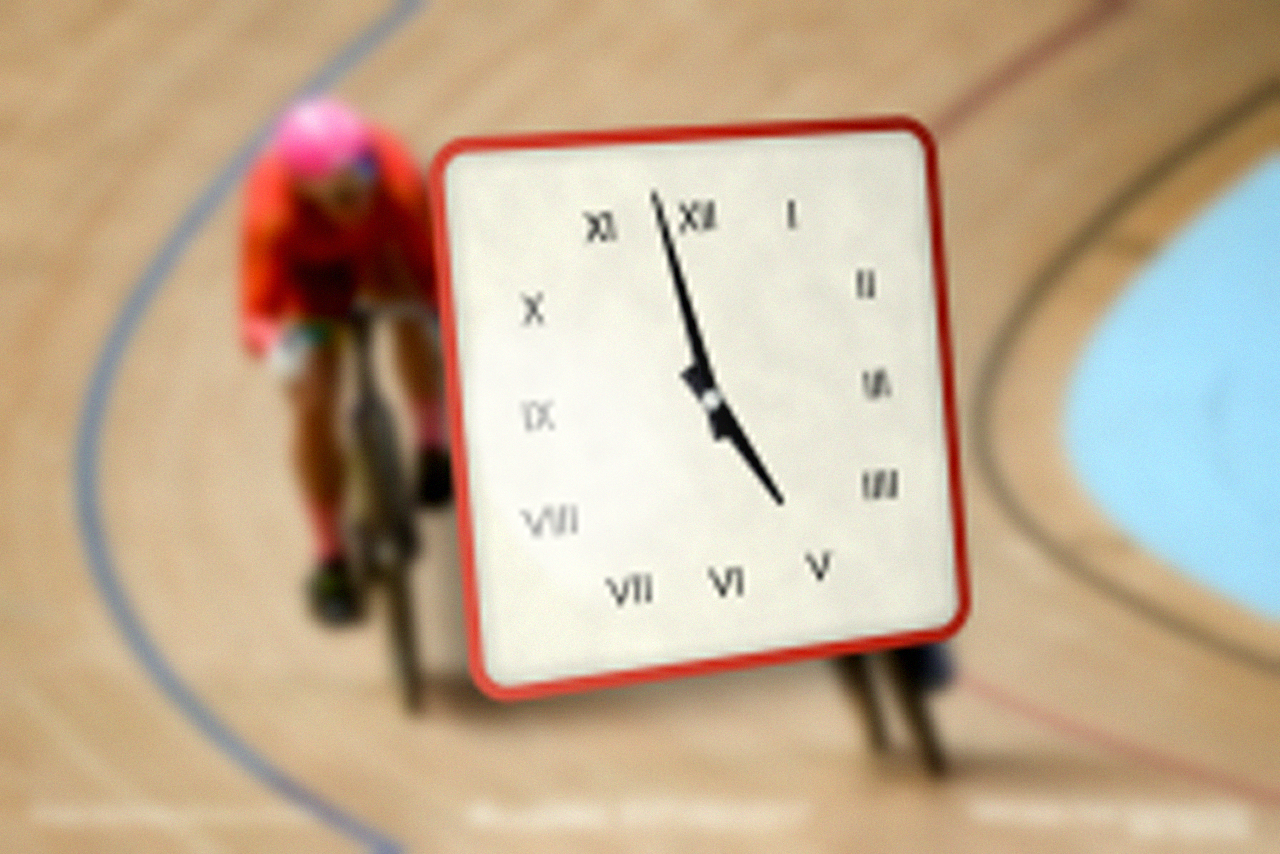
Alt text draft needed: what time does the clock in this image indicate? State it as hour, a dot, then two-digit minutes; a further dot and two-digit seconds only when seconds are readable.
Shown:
4.58
